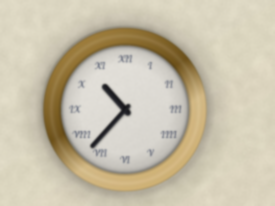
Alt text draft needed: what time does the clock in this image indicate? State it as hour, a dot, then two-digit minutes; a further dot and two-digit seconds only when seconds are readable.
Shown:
10.37
